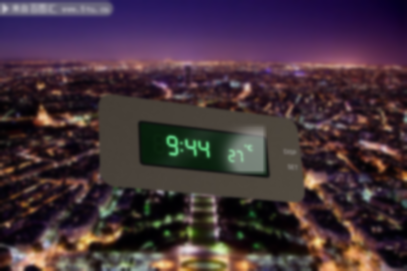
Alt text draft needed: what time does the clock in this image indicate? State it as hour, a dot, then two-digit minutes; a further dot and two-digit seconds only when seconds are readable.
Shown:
9.44
